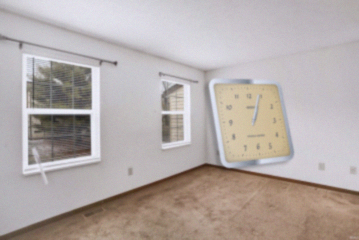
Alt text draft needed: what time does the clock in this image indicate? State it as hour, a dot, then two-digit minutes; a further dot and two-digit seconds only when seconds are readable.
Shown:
1.04
